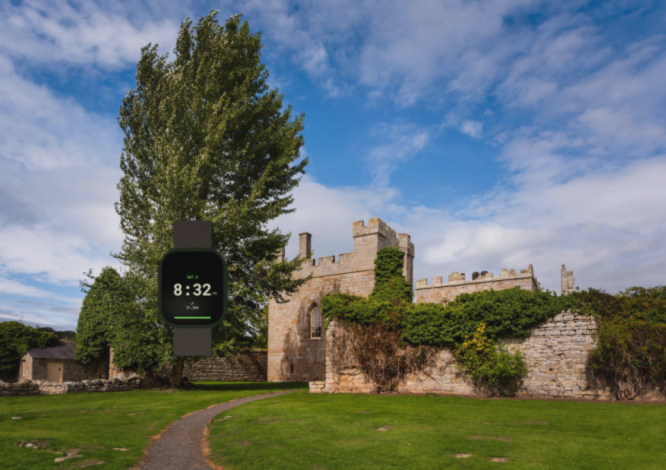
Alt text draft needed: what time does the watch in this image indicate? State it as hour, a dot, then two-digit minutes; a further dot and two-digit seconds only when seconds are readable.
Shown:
8.32
